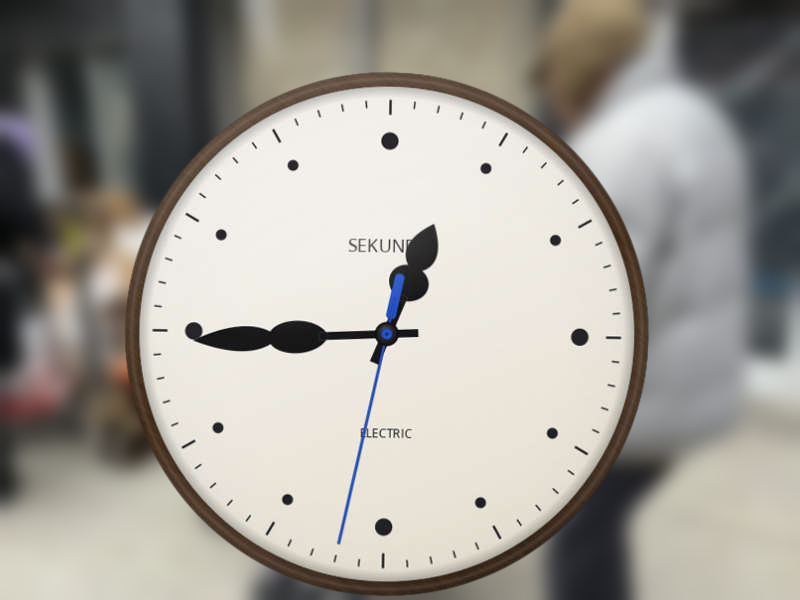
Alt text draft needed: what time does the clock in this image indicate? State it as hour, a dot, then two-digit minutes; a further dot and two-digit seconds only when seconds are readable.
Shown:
12.44.32
